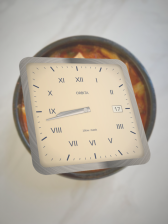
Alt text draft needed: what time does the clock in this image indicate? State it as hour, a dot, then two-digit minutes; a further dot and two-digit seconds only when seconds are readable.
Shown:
8.43
